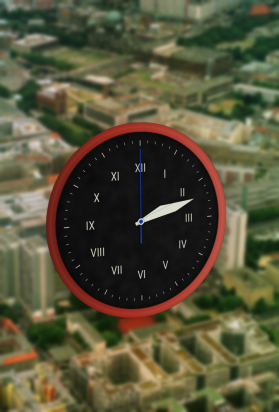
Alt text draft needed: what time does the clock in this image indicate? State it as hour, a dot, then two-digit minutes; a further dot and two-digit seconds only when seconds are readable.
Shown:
2.12.00
